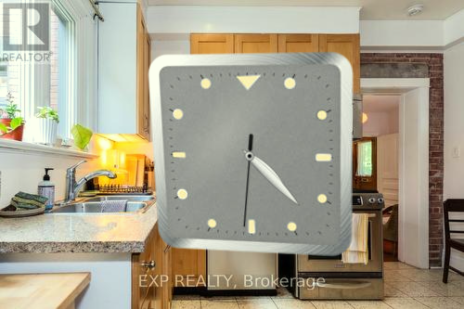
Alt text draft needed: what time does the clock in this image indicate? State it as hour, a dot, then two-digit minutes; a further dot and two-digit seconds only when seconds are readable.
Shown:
4.22.31
